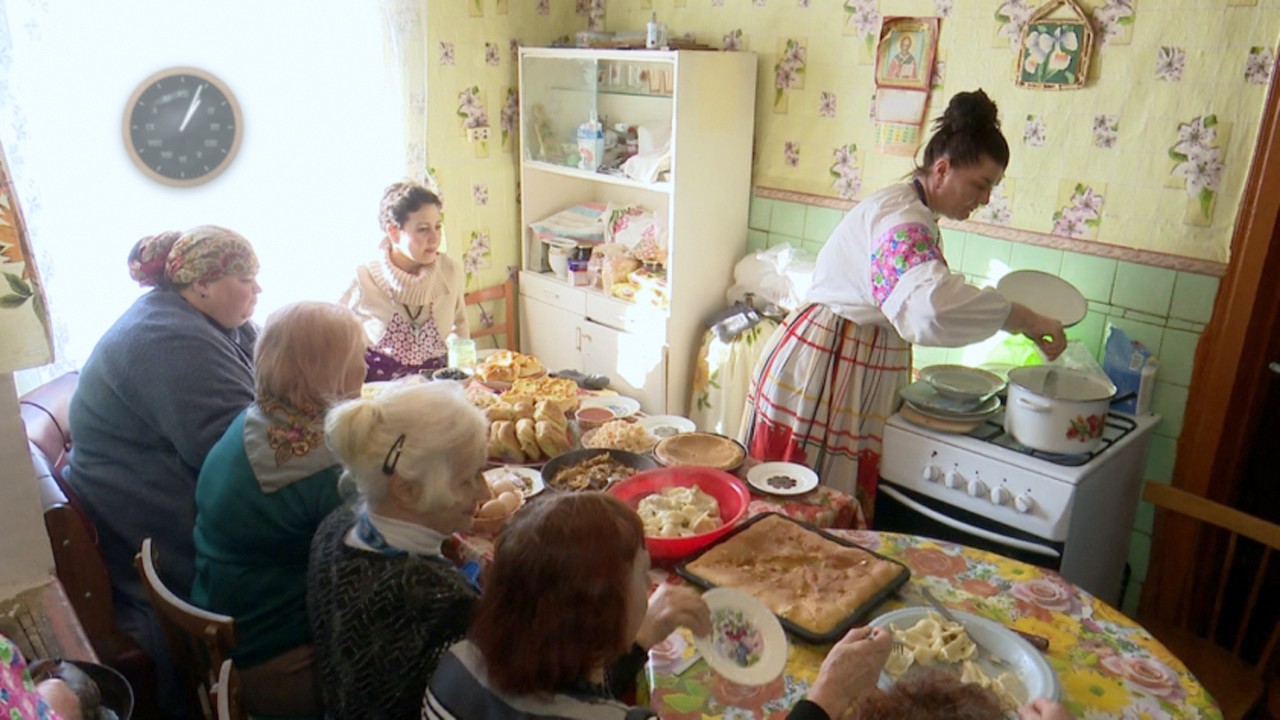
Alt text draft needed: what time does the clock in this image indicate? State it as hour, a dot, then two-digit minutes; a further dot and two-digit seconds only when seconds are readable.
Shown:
1.04
